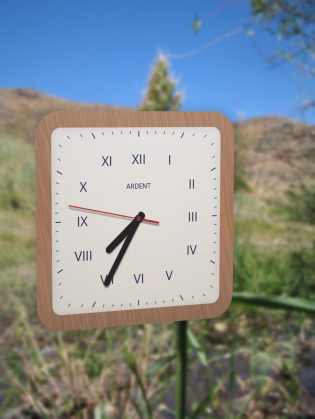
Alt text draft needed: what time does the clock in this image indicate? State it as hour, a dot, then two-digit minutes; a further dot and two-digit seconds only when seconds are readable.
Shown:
7.34.47
